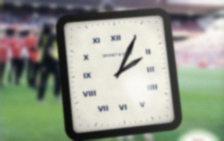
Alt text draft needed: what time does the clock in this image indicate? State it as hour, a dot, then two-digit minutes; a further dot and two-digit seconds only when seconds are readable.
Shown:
2.05
